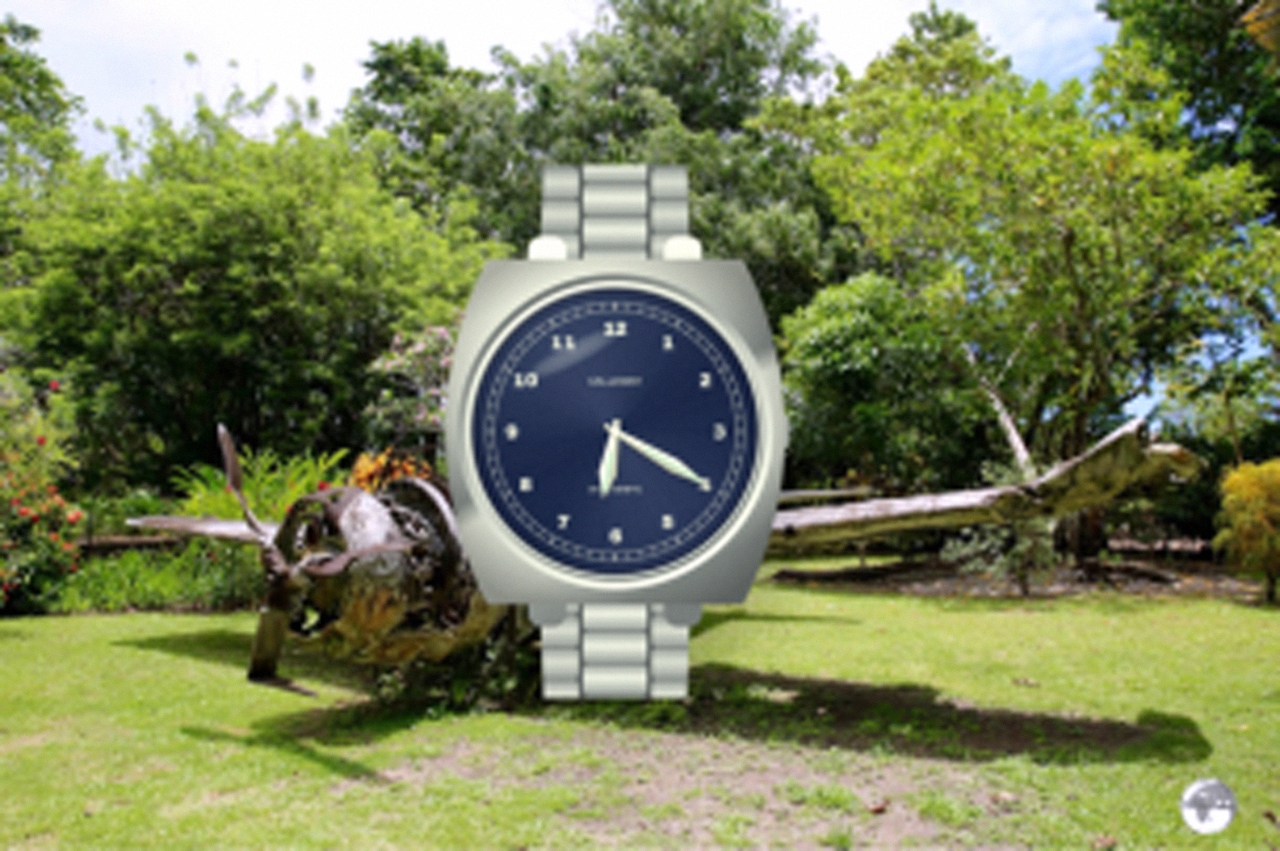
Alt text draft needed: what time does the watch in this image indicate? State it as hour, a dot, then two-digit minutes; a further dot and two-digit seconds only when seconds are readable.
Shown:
6.20
